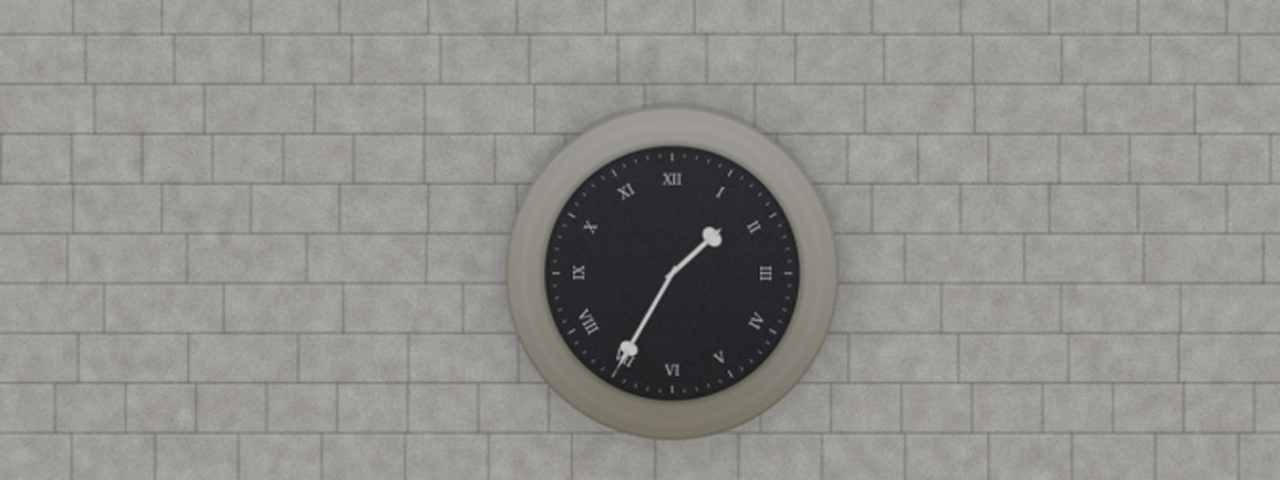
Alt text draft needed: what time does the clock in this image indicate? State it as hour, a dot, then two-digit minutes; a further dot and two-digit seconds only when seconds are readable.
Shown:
1.35
